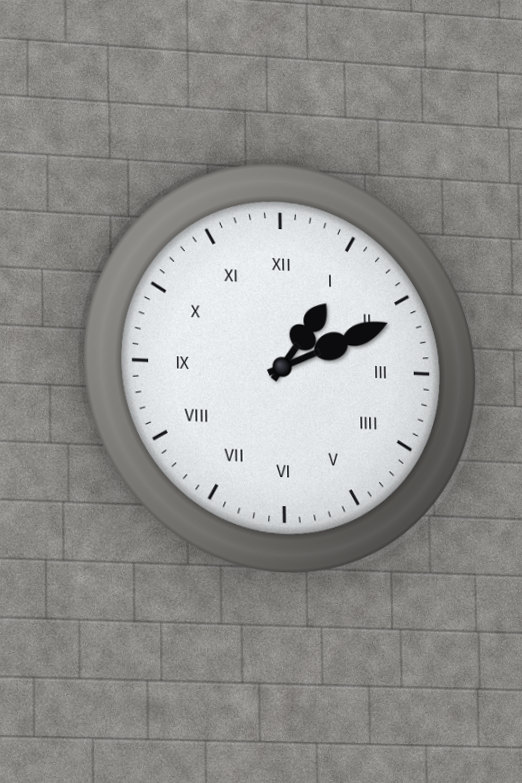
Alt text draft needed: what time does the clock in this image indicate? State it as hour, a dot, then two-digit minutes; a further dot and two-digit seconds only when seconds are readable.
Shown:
1.11
